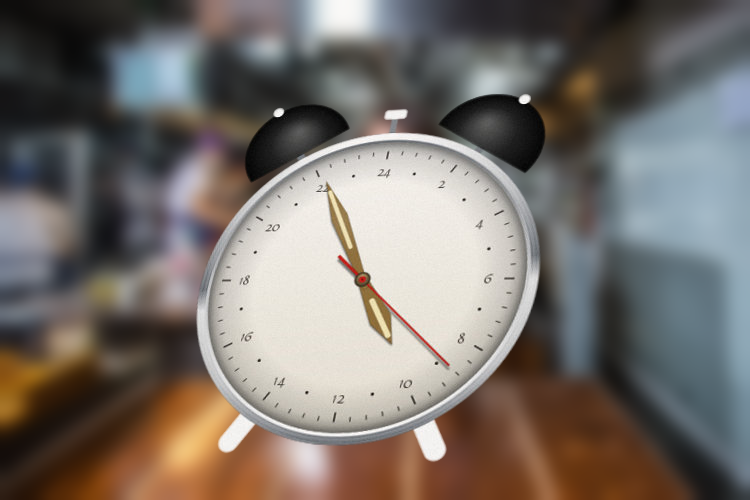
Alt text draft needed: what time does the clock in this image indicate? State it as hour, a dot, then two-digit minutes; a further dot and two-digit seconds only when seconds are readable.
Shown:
9.55.22
